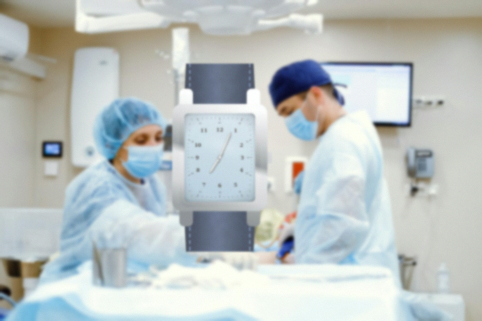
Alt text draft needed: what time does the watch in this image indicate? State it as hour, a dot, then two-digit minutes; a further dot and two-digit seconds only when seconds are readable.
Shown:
7.04
